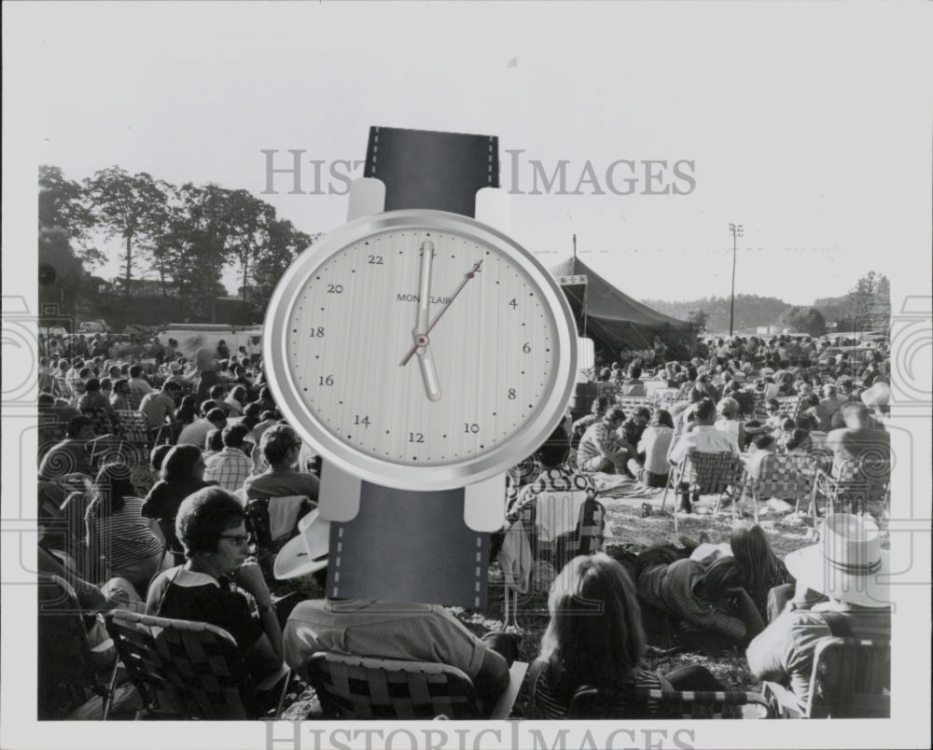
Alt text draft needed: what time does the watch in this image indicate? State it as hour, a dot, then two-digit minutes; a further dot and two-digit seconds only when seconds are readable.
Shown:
11.00.05
